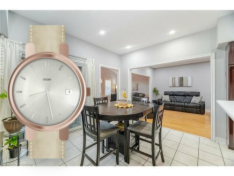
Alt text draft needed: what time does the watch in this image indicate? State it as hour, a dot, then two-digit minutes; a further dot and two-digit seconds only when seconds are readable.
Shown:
8.28
